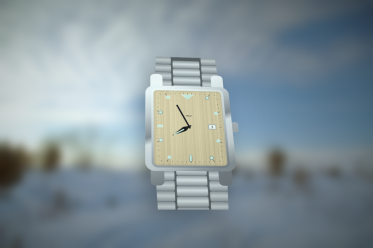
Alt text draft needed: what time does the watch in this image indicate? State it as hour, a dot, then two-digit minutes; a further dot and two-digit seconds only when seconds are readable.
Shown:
7.56
